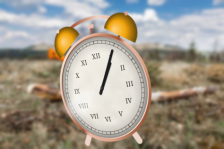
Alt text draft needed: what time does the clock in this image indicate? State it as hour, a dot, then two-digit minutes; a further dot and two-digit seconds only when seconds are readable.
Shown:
1.05
